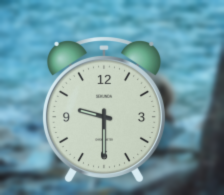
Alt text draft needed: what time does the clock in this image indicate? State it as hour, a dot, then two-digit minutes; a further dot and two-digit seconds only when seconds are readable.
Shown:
9.30
